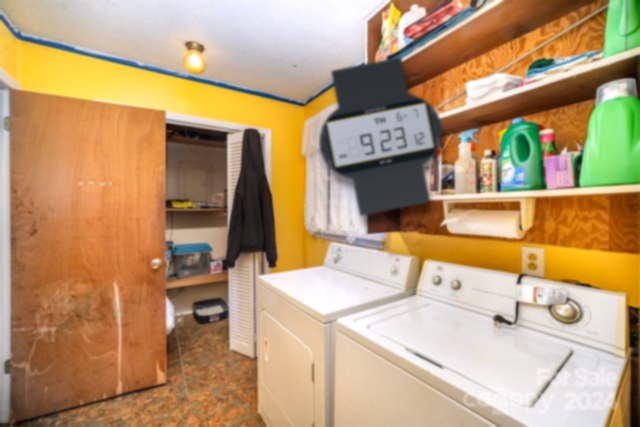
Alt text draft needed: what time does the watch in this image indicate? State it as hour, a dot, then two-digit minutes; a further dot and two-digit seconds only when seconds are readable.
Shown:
9.23
